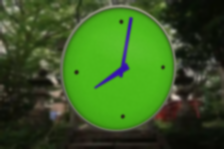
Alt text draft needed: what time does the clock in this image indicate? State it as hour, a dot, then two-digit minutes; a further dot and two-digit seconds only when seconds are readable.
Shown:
8.02
